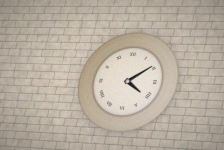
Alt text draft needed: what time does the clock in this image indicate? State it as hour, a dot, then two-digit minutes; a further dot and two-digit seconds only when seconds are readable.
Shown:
4.09
